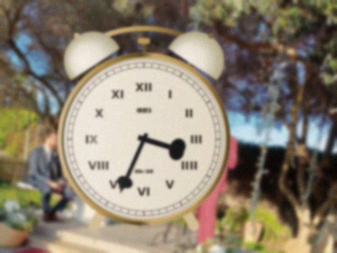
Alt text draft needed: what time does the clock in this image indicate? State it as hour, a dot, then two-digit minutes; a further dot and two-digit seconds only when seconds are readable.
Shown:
3.34
